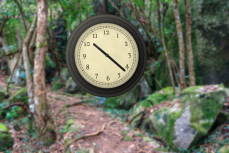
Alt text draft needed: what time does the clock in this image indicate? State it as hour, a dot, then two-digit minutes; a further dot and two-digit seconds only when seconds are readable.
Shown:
10.22
